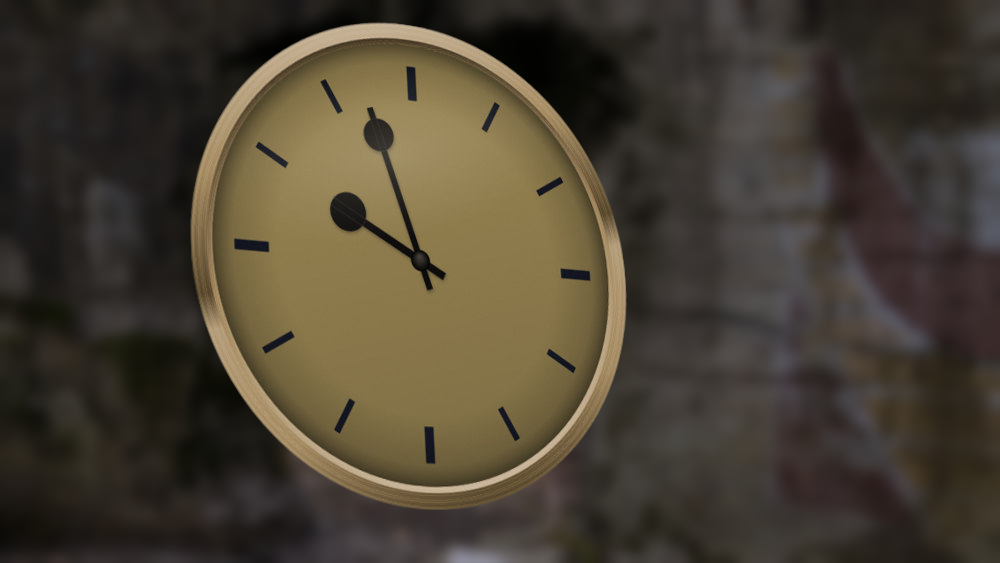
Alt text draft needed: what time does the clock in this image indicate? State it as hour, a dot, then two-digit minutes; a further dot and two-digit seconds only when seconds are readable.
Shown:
9.57
